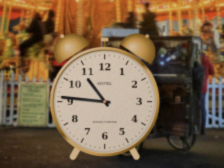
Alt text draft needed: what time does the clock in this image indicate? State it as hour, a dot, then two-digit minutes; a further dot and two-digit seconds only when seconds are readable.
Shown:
10.46
